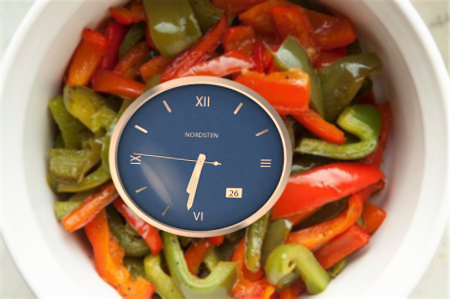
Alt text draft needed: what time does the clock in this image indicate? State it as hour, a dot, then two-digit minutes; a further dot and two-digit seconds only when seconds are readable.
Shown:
6.31.46
